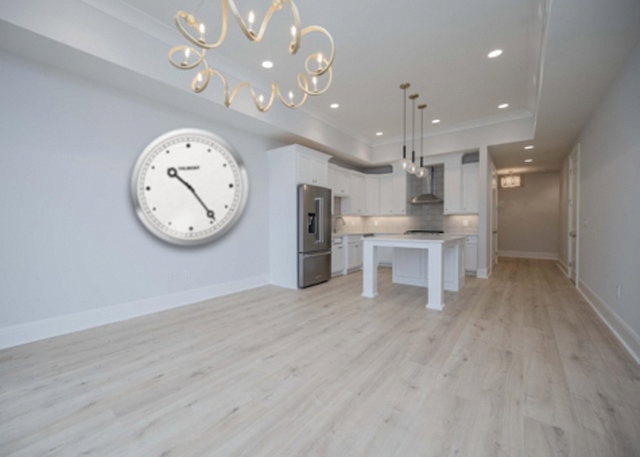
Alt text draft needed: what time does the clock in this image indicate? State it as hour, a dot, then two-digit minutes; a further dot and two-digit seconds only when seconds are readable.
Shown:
10.24
